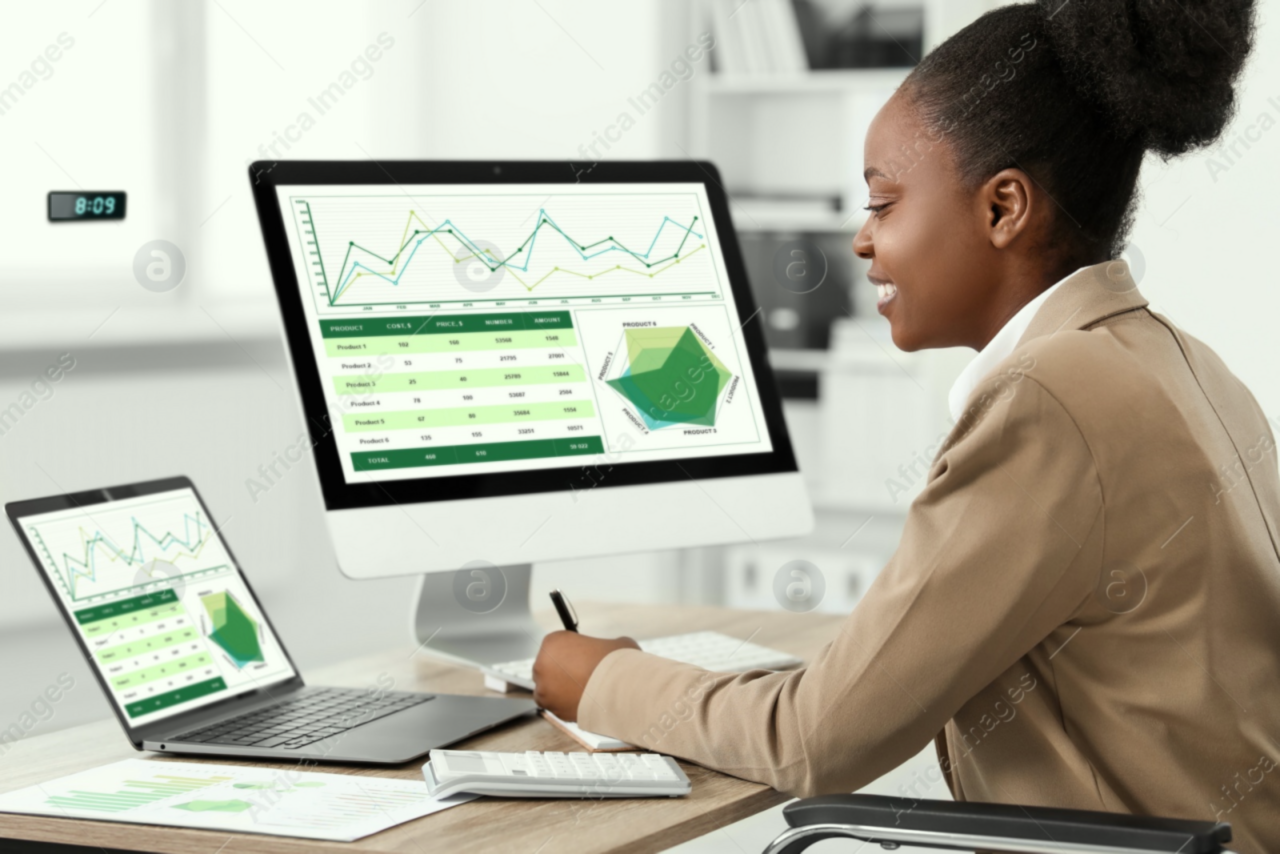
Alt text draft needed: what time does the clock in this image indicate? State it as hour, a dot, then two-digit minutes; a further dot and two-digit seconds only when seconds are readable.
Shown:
8.09
